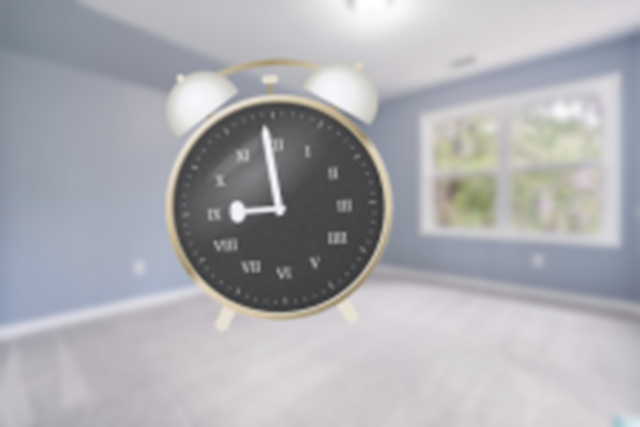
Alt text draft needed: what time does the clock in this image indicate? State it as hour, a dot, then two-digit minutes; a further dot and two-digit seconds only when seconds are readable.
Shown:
8.59
